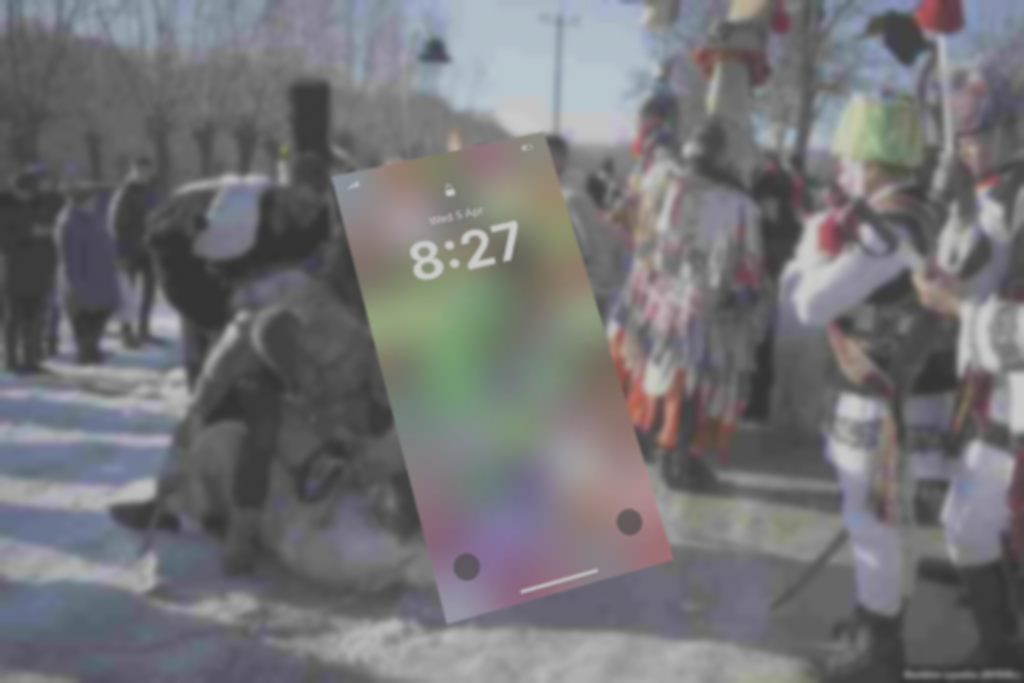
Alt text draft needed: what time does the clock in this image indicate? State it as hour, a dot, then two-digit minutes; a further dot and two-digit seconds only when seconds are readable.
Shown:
8.27
